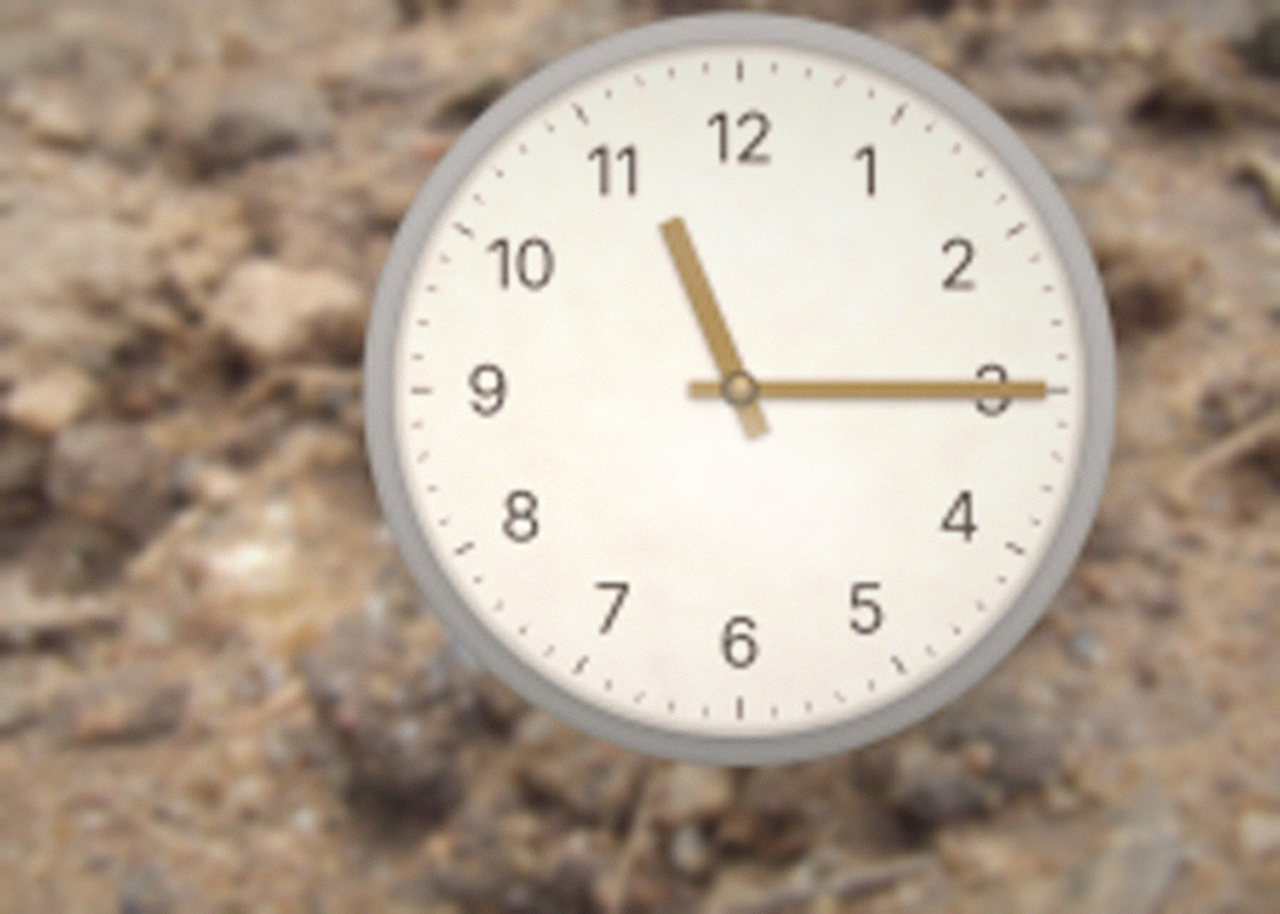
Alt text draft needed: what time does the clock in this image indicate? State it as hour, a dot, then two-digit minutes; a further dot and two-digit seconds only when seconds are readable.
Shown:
11.15
